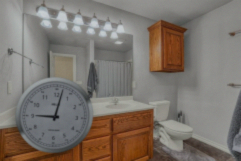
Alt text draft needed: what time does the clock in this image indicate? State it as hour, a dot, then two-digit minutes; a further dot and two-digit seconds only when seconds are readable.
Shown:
9.02
